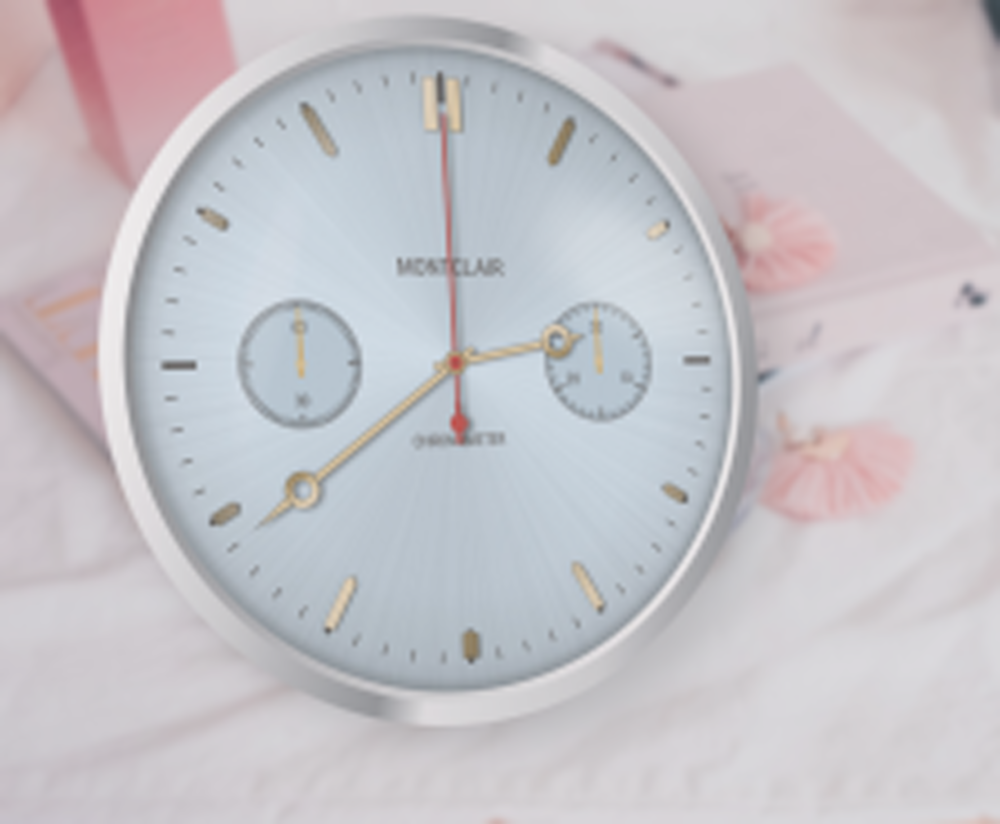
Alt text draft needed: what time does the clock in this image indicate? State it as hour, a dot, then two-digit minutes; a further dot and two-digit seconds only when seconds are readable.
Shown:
2.39
